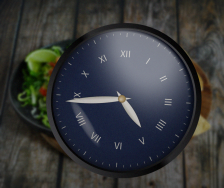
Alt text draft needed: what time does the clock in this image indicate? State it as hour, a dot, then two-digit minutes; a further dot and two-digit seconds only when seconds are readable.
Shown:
4.44
